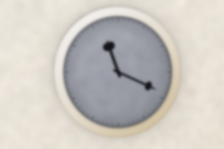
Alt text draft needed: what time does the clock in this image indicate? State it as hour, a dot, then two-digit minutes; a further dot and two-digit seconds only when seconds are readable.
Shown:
11.19
